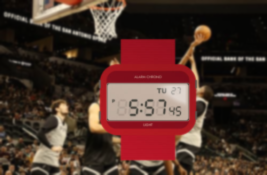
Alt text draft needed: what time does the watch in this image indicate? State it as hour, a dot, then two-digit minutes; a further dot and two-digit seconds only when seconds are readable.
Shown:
5.57.45
